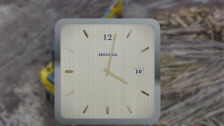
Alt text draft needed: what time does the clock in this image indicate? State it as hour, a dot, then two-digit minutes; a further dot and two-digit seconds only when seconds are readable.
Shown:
4.02
